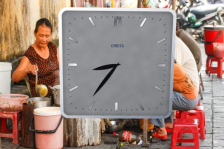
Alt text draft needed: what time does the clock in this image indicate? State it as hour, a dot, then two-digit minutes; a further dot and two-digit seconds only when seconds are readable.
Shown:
8.36
